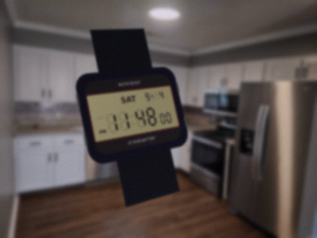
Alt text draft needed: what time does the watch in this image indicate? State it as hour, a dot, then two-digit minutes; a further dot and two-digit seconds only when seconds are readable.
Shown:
11.48
